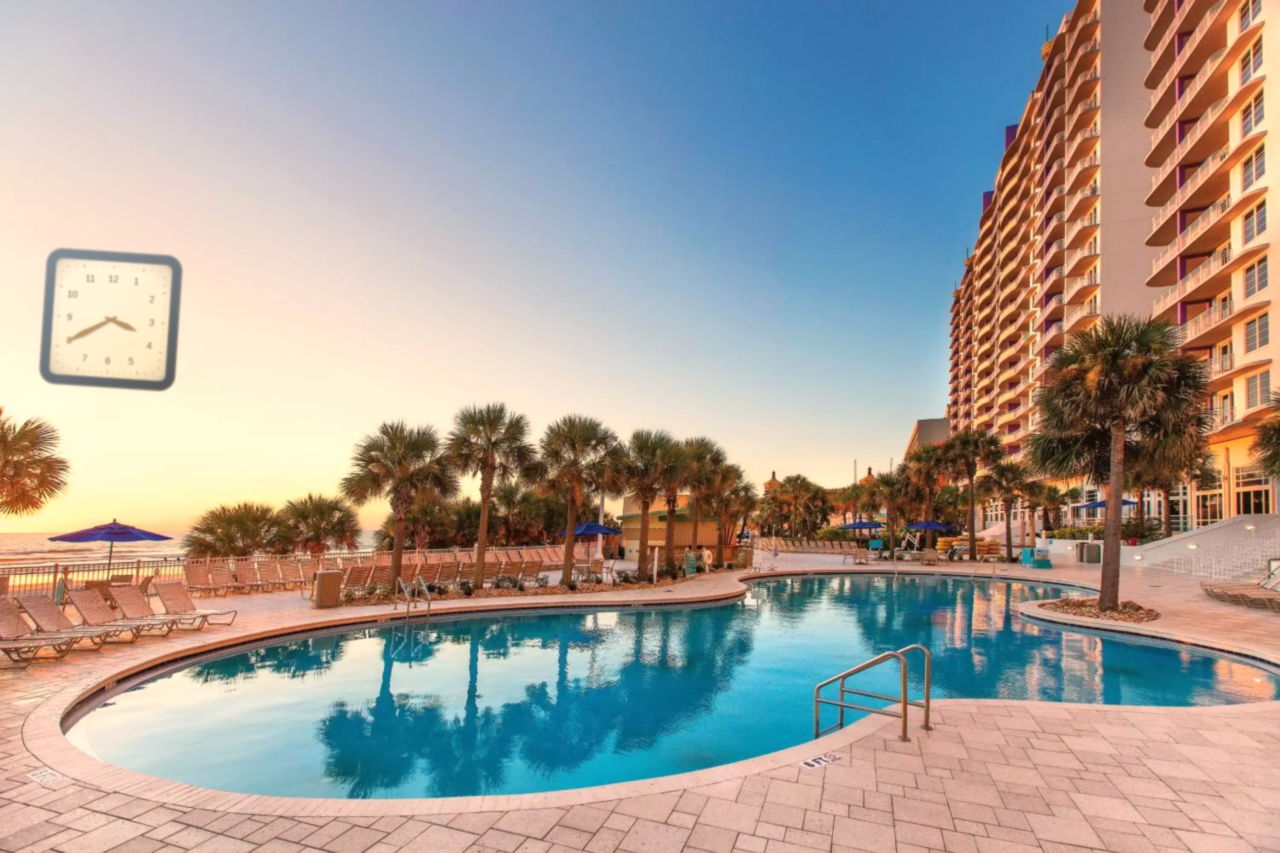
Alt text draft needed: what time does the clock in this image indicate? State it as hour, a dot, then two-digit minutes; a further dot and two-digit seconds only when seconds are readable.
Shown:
3.40
